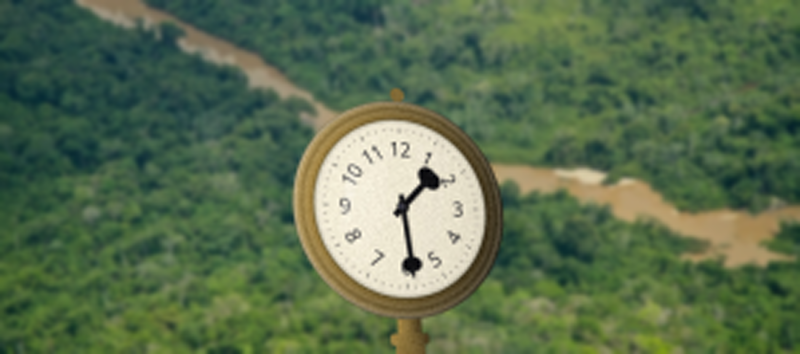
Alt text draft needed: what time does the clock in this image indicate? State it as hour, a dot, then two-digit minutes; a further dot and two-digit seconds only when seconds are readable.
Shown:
1.29
